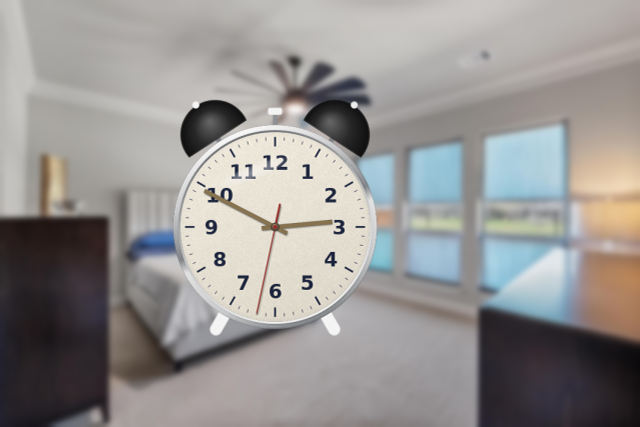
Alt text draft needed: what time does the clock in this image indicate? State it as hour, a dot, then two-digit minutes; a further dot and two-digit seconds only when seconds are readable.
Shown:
2.49.32
